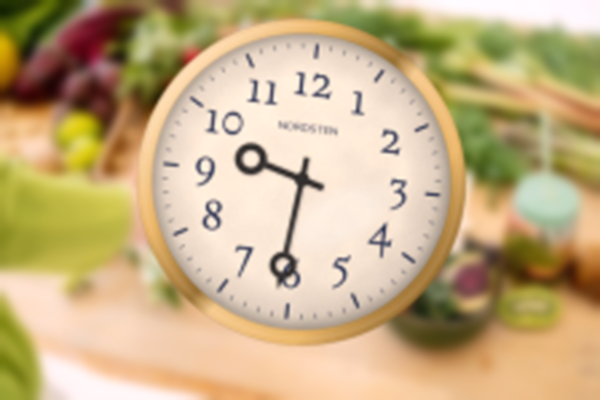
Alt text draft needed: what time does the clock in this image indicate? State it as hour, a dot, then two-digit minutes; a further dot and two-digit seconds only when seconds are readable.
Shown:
9.31
